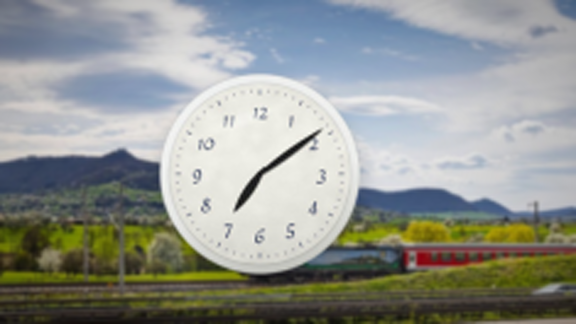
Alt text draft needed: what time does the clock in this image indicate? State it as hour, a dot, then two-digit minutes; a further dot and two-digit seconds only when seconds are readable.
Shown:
7.09
